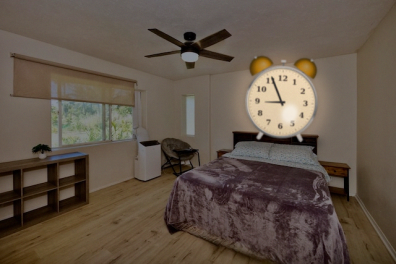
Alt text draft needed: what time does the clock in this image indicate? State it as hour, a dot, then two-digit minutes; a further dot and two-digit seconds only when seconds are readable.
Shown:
8.56
